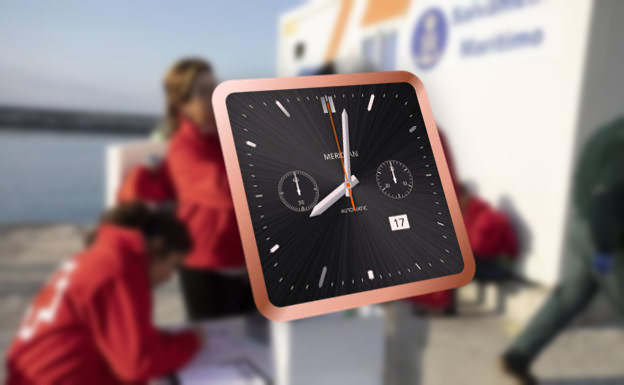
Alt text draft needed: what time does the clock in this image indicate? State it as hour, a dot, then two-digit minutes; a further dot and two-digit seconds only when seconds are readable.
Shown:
8.02
